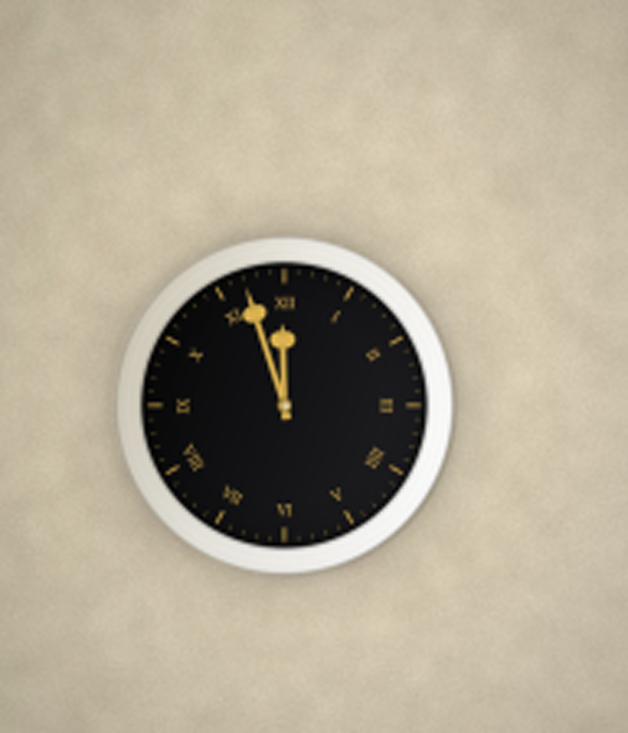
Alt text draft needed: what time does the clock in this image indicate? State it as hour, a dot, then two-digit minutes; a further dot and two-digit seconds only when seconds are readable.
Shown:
11.57
